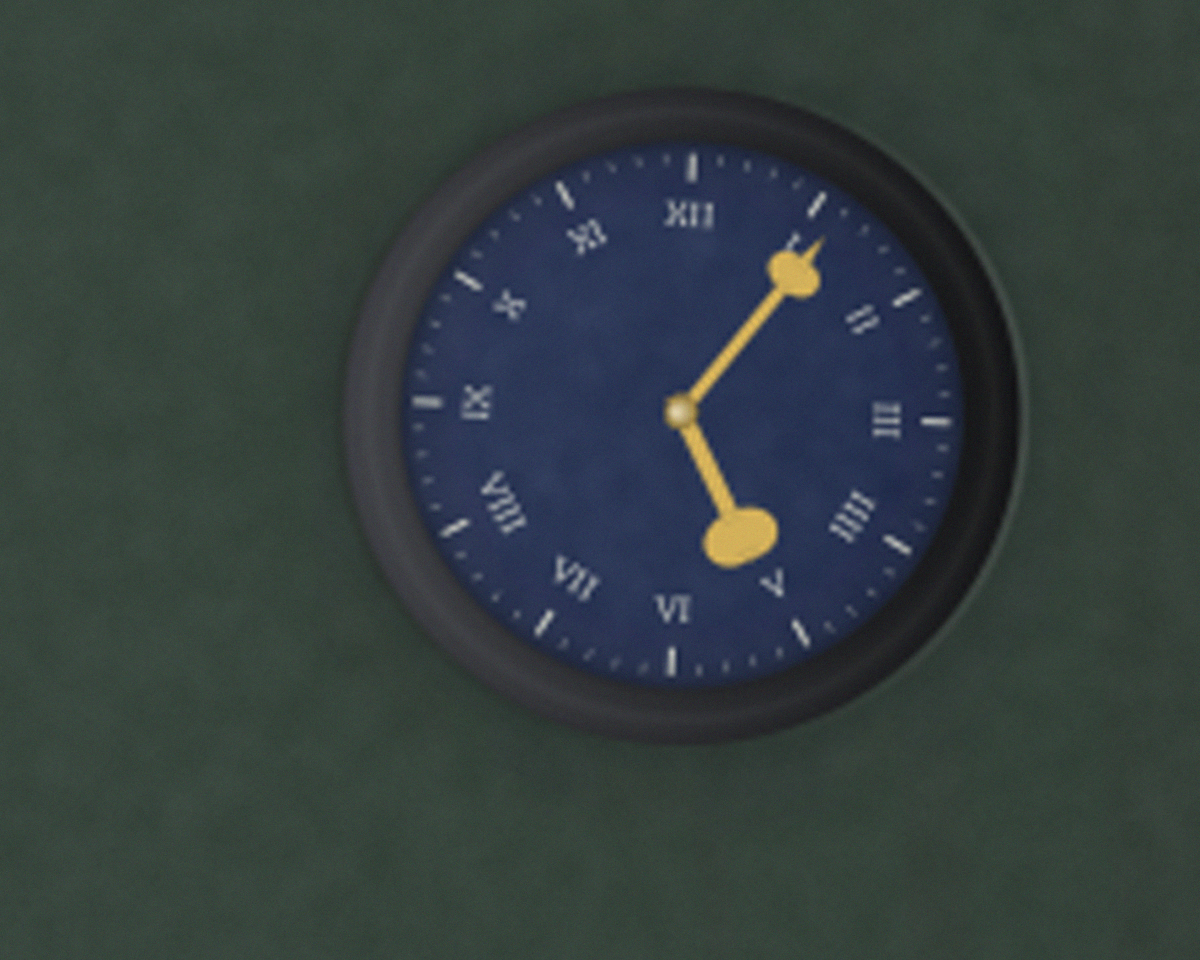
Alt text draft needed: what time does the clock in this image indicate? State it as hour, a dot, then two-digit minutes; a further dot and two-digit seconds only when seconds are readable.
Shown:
5.06
